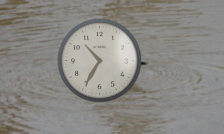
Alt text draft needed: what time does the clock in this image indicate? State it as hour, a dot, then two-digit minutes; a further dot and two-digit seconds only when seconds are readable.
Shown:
10.35
